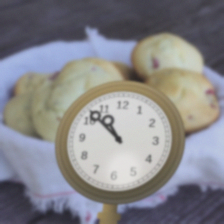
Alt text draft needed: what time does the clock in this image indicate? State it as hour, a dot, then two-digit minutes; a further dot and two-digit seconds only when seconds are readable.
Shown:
10.52
